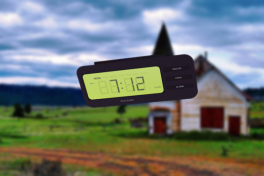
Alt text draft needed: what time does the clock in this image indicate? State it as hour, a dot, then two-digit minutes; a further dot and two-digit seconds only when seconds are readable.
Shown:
7.12
